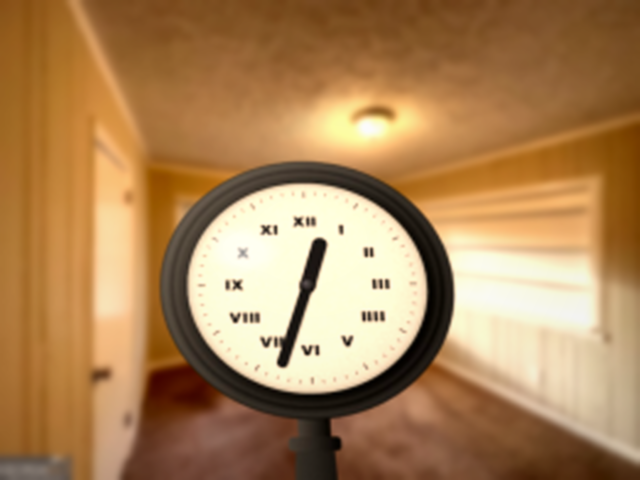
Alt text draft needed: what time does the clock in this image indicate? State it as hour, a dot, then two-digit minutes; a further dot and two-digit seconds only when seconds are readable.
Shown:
12.33
